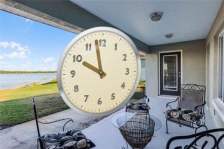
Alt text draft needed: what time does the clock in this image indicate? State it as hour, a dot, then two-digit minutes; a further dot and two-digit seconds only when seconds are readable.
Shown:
9.58
